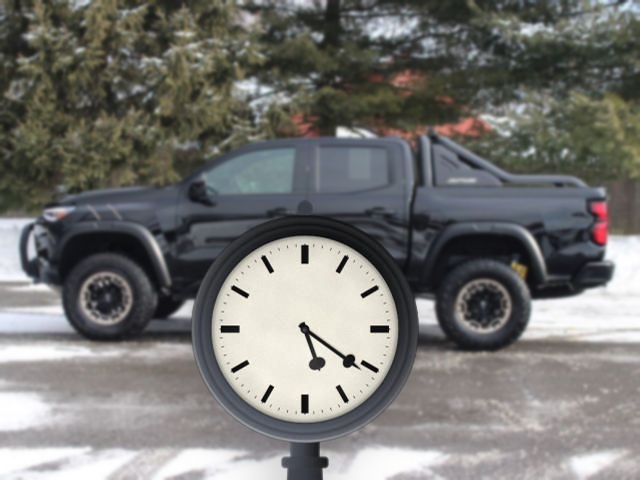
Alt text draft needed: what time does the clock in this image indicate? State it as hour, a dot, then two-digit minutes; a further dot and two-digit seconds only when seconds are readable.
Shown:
5.21
